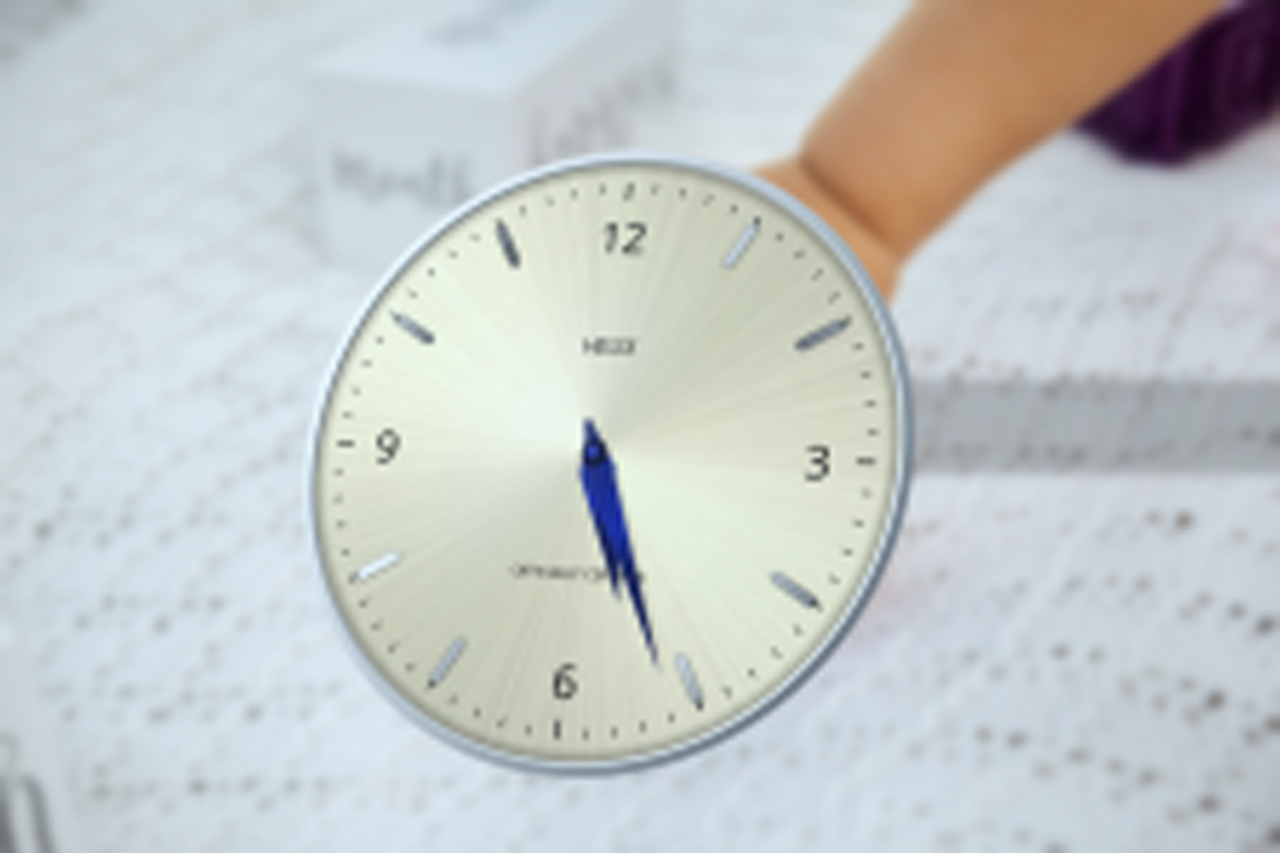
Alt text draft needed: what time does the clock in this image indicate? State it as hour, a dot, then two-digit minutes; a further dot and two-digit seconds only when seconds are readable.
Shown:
5.26
